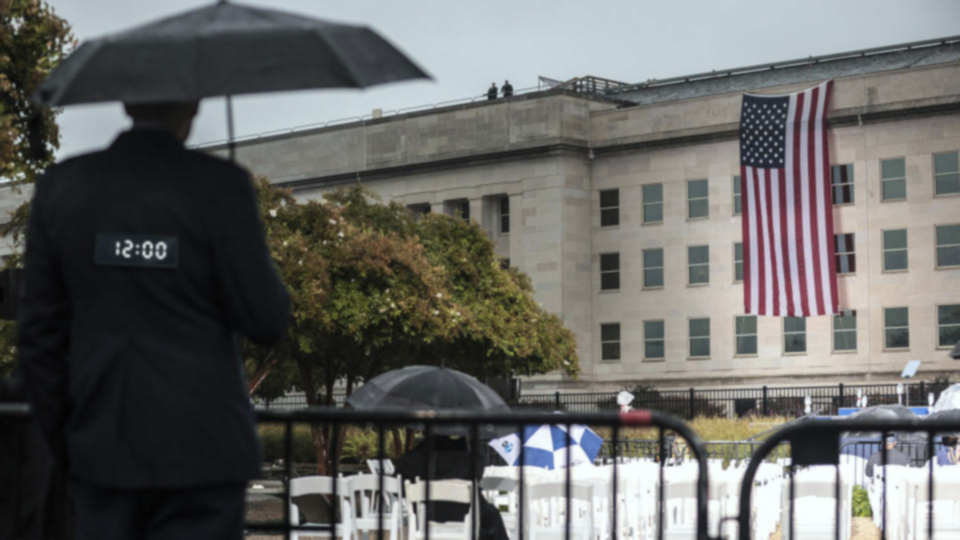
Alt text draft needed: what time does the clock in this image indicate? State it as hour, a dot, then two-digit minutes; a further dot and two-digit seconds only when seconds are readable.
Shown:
12.00
